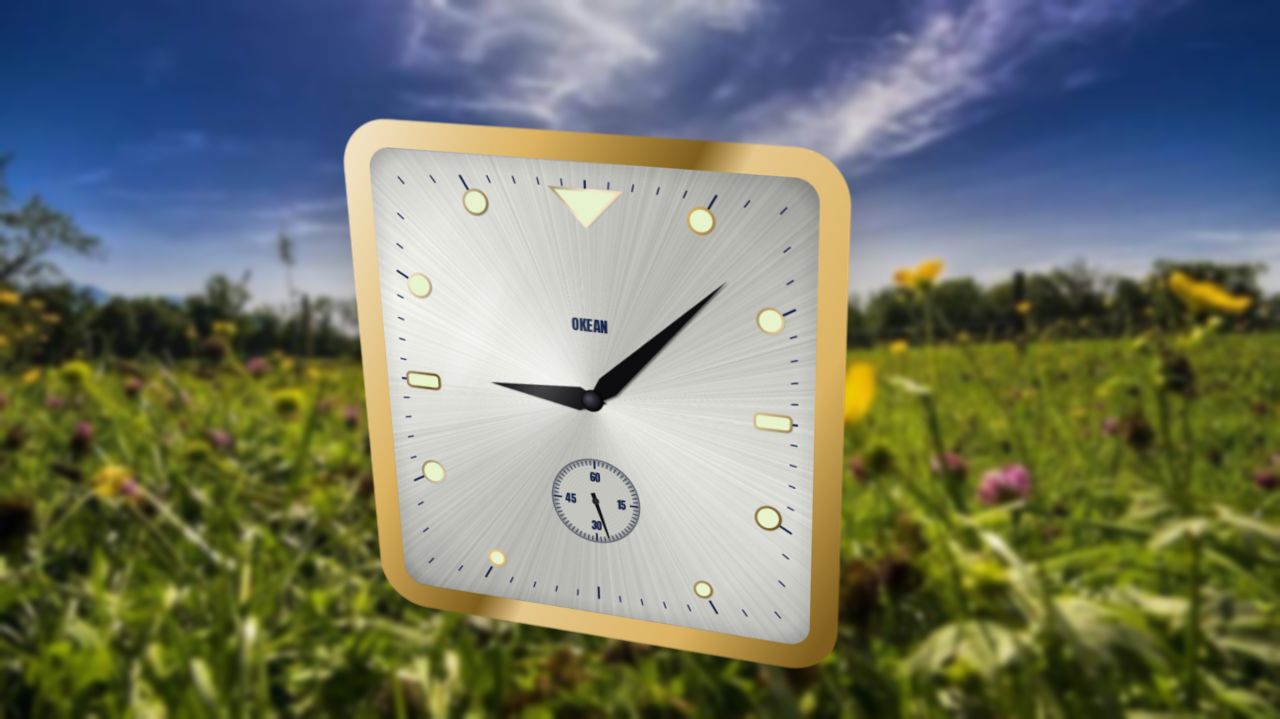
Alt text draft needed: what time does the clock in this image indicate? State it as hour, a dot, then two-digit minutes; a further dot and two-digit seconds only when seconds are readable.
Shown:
9.07.27
